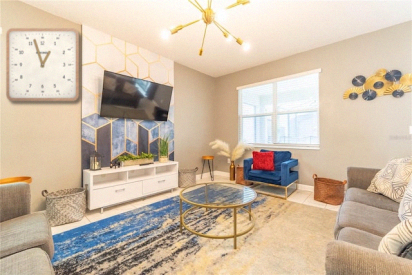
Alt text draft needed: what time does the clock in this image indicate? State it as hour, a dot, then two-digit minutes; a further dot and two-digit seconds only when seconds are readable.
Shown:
12.57
